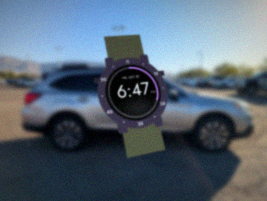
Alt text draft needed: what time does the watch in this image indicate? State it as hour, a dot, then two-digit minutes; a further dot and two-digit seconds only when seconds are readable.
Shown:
6.47
